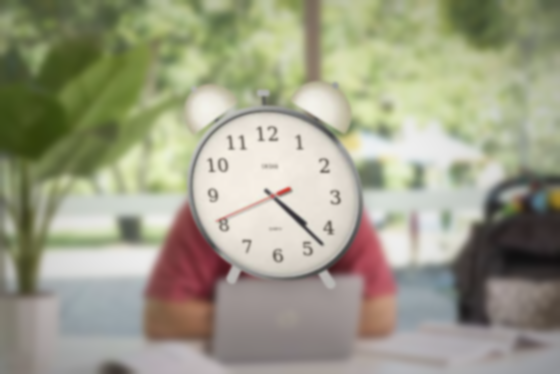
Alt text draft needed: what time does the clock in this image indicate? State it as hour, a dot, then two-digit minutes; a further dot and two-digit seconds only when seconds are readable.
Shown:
4.22.41
